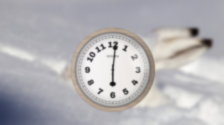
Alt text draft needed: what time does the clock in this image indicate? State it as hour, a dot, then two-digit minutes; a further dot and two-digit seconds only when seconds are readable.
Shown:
6.01
